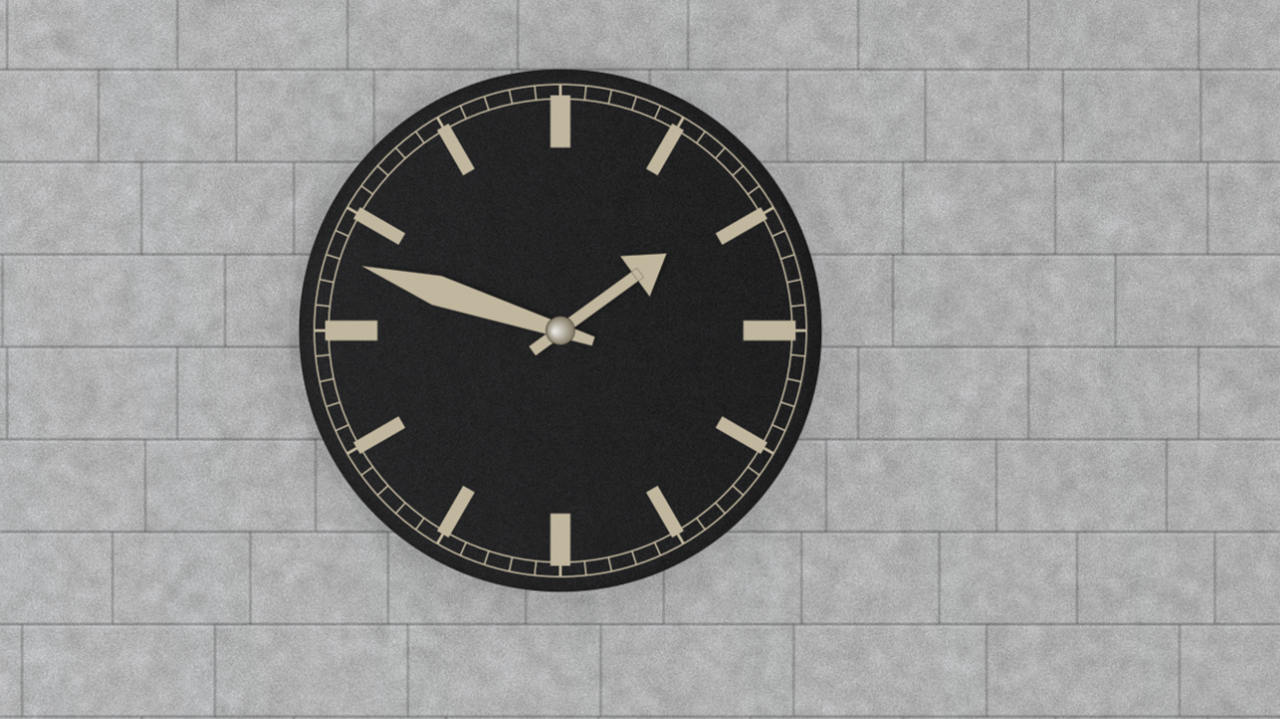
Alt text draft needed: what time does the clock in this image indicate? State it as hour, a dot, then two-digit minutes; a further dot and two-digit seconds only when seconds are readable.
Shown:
1.48
